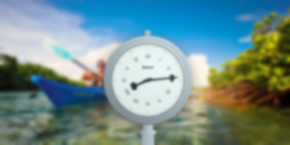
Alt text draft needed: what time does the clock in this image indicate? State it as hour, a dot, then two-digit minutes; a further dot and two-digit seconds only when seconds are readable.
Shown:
8.14
